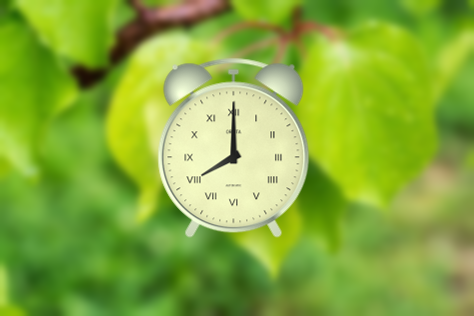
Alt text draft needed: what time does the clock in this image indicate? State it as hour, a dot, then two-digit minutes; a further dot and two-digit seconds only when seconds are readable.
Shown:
8.00
